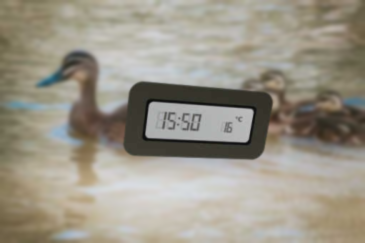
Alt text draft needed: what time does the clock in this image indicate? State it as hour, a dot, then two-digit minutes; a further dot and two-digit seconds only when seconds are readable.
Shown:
15.50
